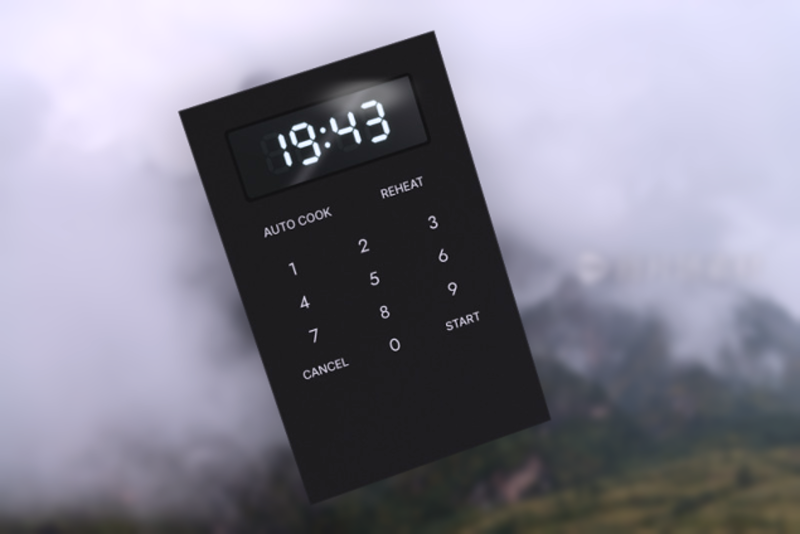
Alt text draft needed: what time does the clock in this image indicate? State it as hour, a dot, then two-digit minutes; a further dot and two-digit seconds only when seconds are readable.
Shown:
19.43
